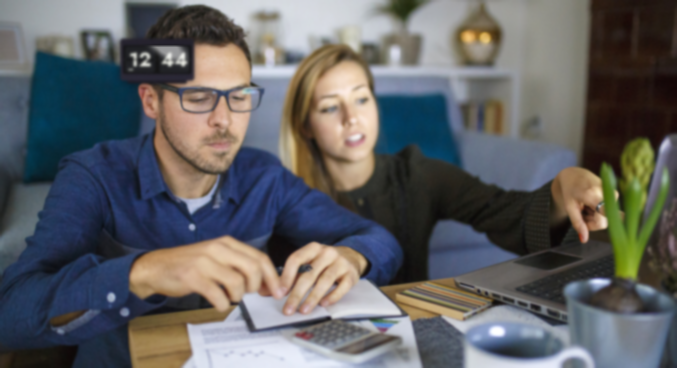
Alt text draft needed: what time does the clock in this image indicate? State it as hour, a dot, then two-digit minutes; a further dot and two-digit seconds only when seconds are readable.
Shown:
12.44
